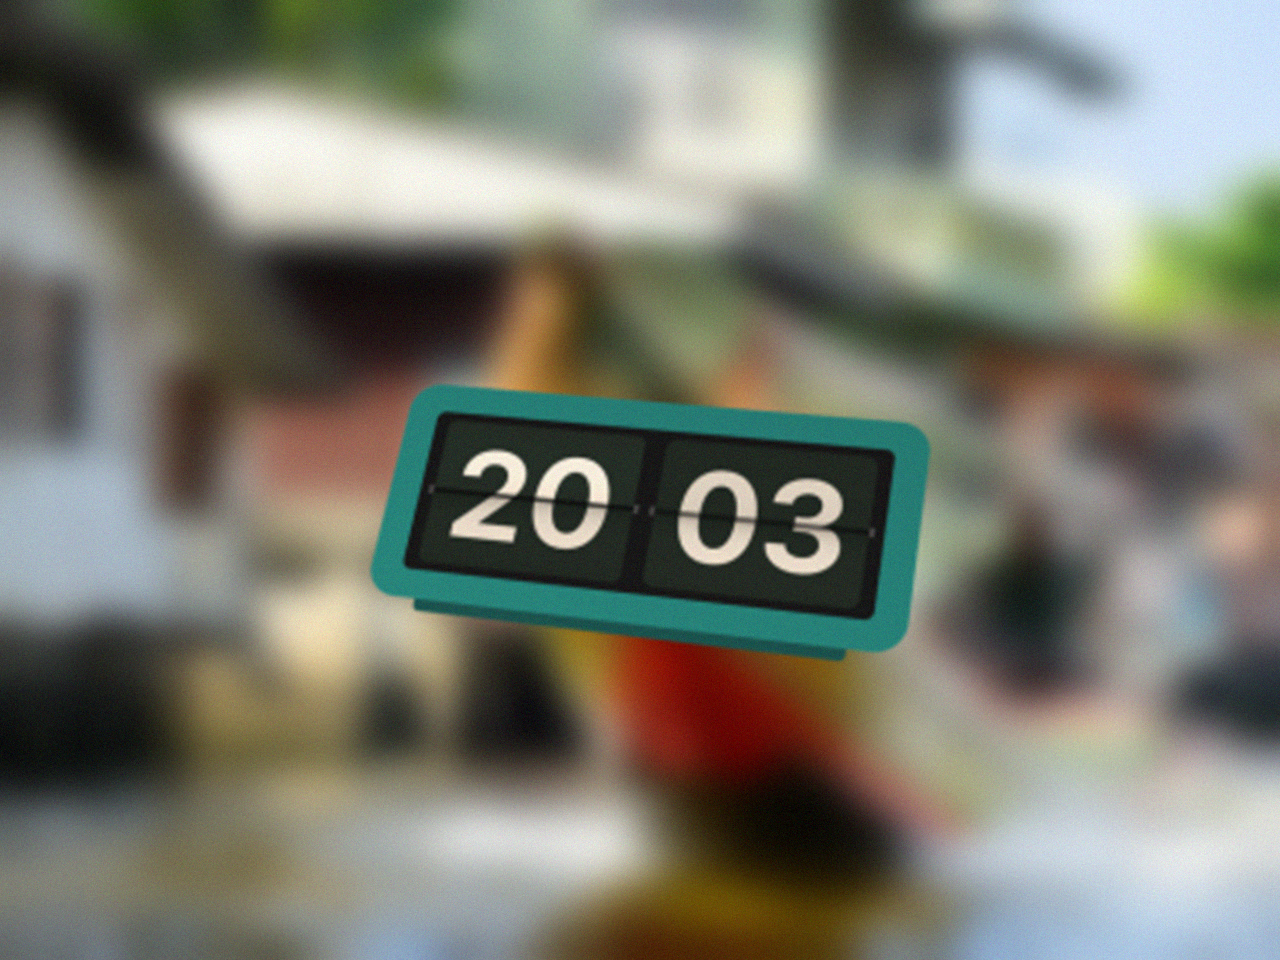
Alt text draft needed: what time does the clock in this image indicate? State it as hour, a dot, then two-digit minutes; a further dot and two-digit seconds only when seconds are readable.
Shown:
20.03
